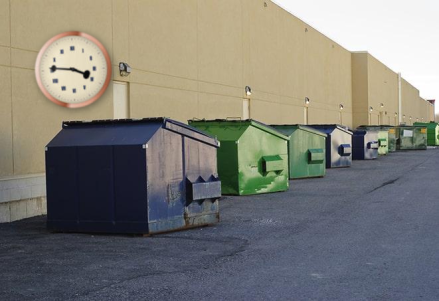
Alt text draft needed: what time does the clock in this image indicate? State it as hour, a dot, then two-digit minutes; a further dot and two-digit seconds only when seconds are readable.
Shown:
3.46
